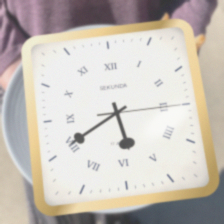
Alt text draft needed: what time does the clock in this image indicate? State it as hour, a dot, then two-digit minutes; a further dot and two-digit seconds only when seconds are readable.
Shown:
5.40.15
